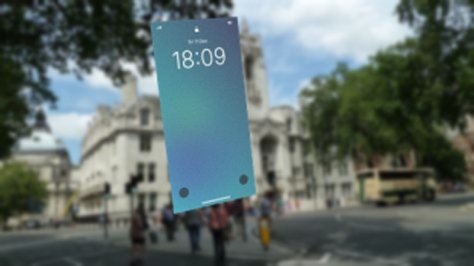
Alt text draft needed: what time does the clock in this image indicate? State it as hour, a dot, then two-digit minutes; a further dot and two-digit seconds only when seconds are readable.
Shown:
18.09
